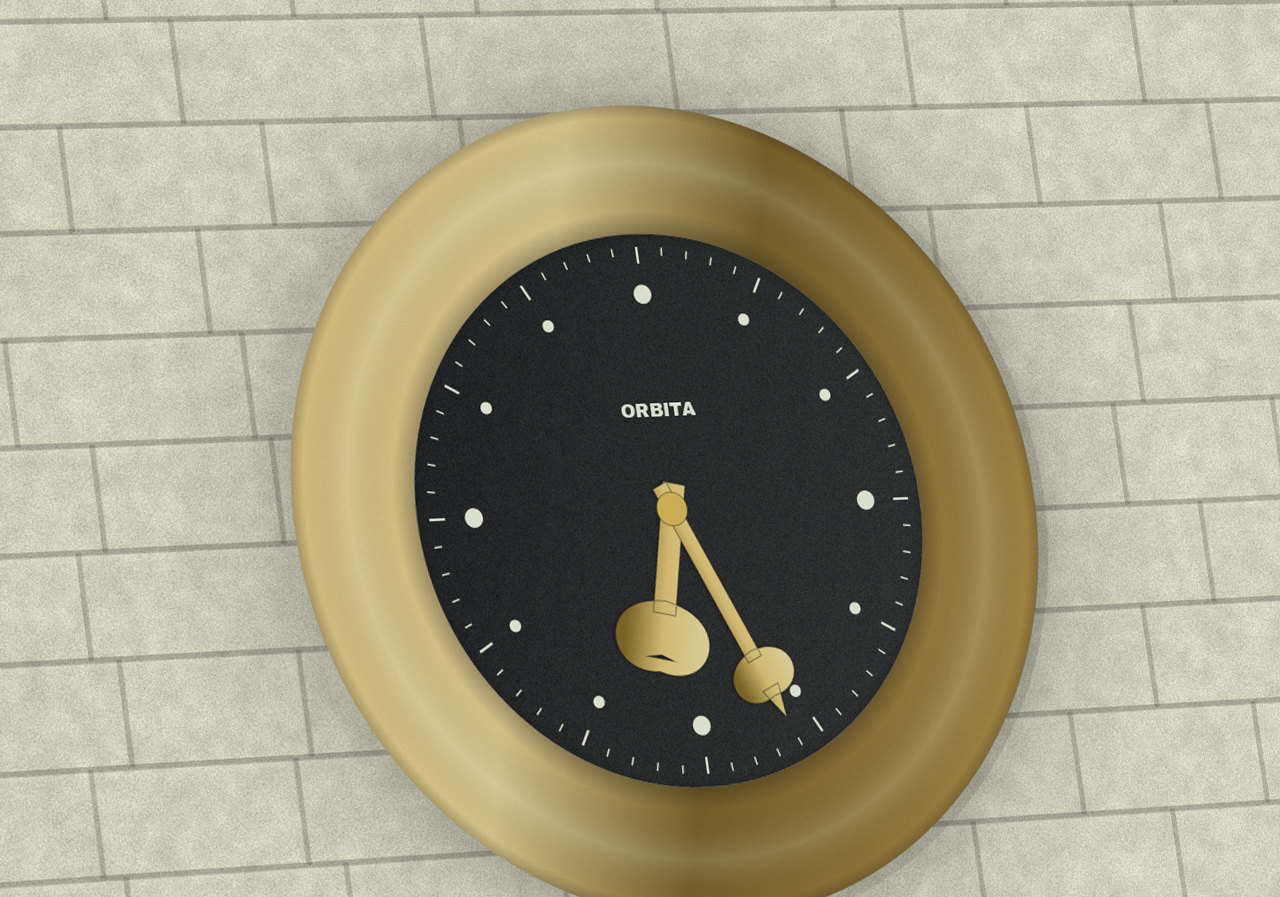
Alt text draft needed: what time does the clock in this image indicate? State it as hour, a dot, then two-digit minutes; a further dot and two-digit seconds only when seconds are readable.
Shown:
6.26
